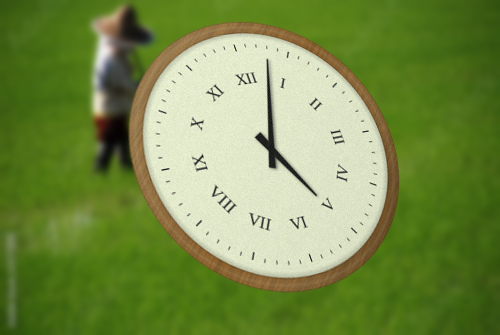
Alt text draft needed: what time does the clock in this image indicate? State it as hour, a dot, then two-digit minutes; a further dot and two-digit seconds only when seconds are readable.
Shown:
5.03
